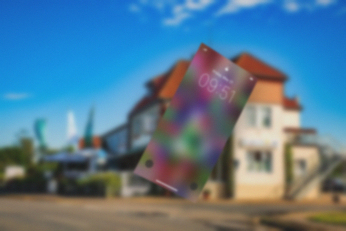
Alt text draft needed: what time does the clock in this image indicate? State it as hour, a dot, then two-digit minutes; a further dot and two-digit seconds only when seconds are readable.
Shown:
9.51
